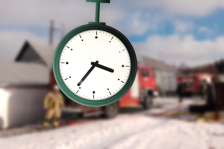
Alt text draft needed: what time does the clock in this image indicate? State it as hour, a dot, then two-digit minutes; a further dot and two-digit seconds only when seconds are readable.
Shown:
3.36
